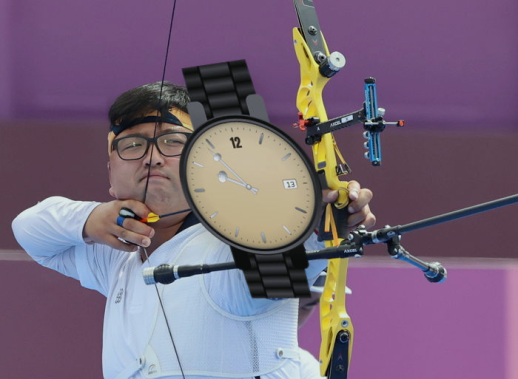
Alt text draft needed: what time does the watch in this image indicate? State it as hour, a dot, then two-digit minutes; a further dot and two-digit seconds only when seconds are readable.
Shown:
9.54
